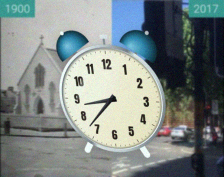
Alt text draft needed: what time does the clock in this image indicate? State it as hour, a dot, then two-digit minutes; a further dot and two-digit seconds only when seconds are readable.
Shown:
8.37
